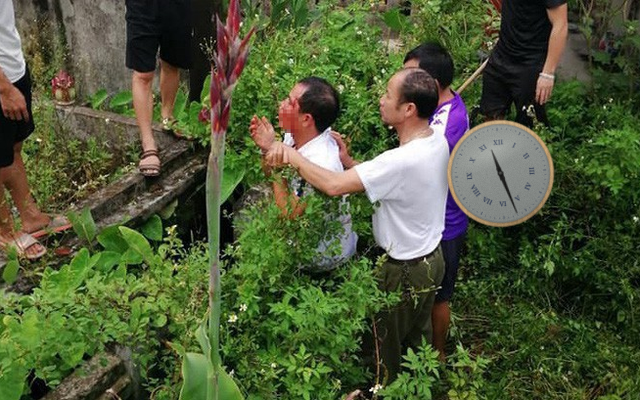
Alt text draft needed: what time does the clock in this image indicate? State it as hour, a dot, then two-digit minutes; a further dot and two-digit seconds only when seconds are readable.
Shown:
11.27
